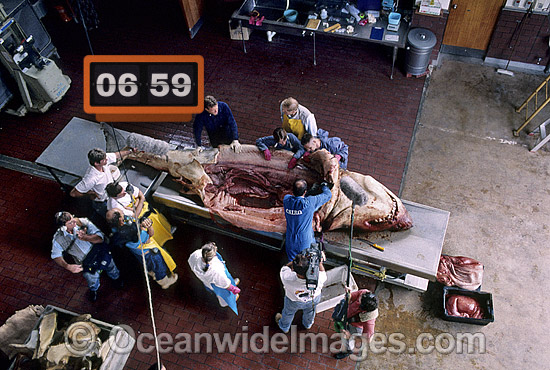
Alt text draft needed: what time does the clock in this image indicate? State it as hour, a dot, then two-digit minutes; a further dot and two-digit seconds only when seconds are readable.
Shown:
6.59
